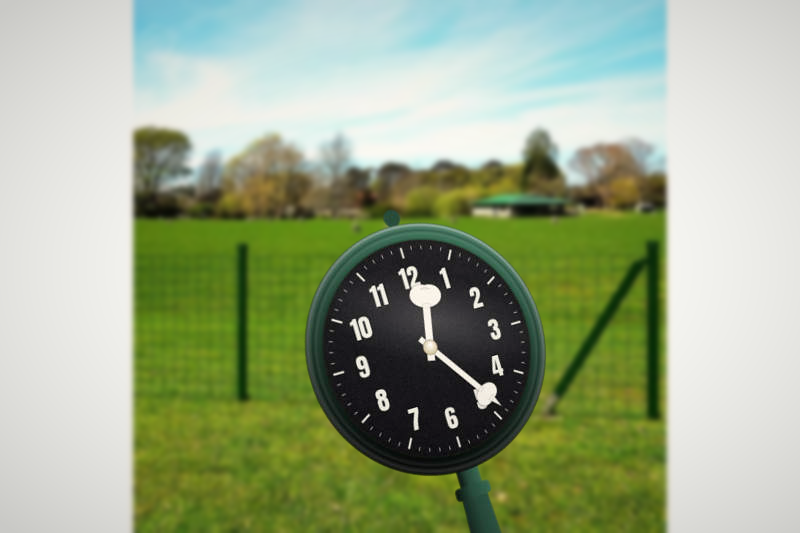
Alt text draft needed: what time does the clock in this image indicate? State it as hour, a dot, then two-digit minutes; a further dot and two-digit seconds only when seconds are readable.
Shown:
12.24
